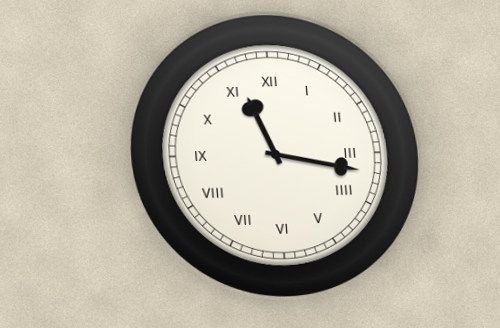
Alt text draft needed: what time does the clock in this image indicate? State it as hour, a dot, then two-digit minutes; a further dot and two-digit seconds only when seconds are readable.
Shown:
11.17
